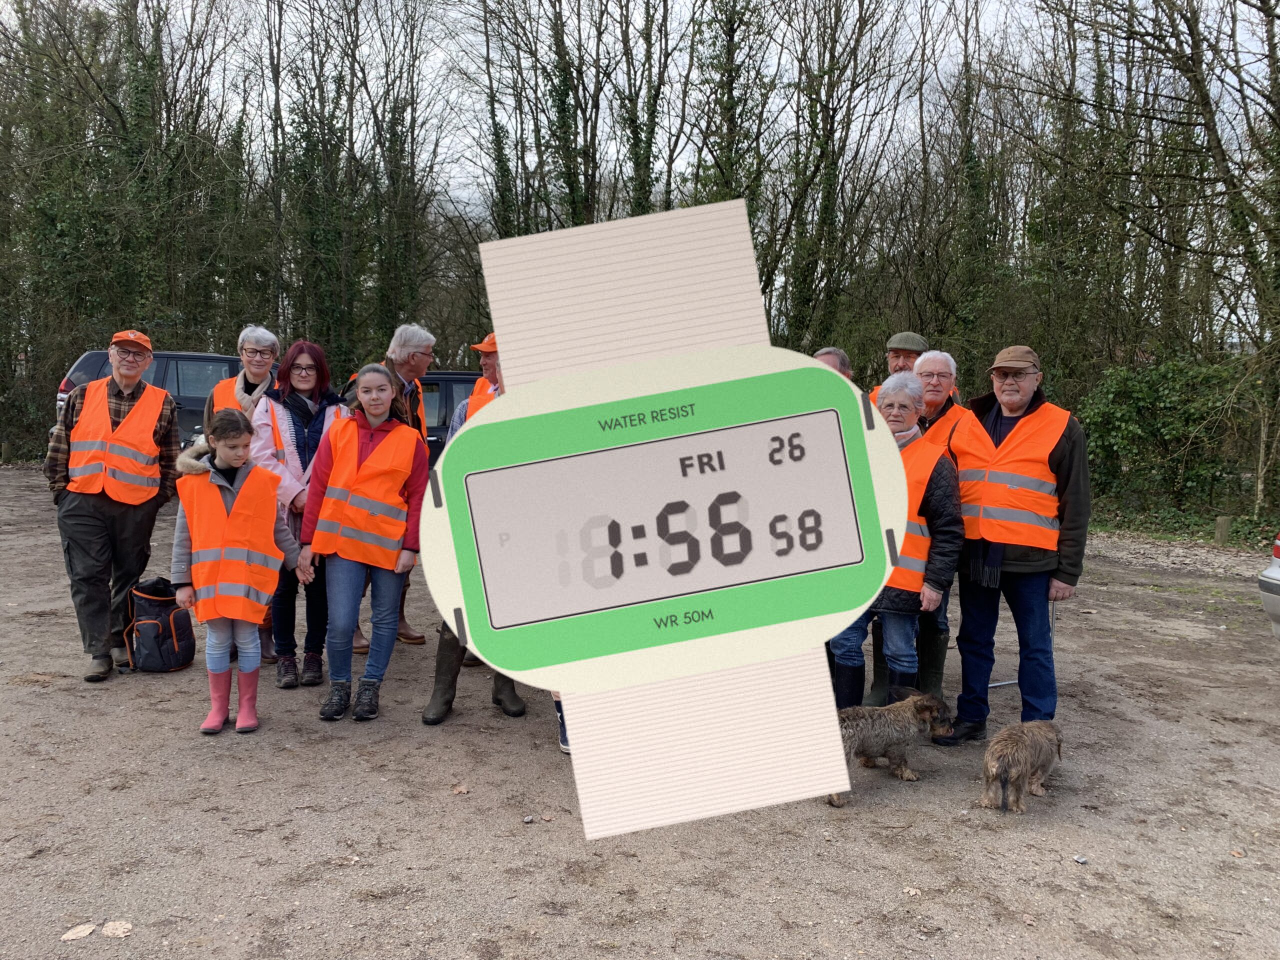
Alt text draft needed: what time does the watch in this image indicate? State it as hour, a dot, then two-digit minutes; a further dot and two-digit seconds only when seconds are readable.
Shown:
1.56.58
